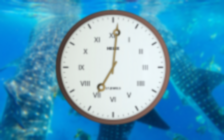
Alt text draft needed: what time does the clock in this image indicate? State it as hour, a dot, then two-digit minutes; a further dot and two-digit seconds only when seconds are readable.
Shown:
7.01
